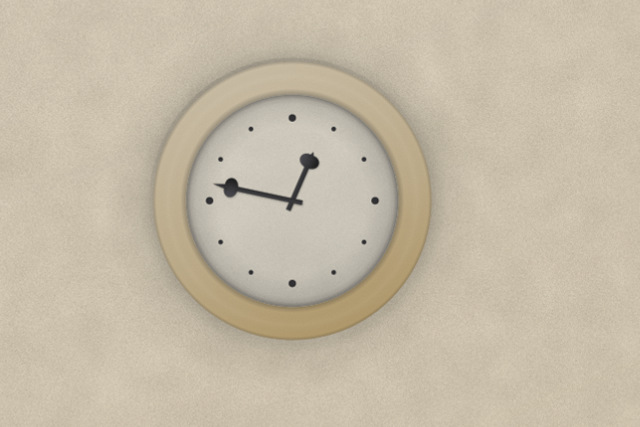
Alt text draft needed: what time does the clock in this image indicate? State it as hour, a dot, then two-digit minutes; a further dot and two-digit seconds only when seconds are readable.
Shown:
12.47
